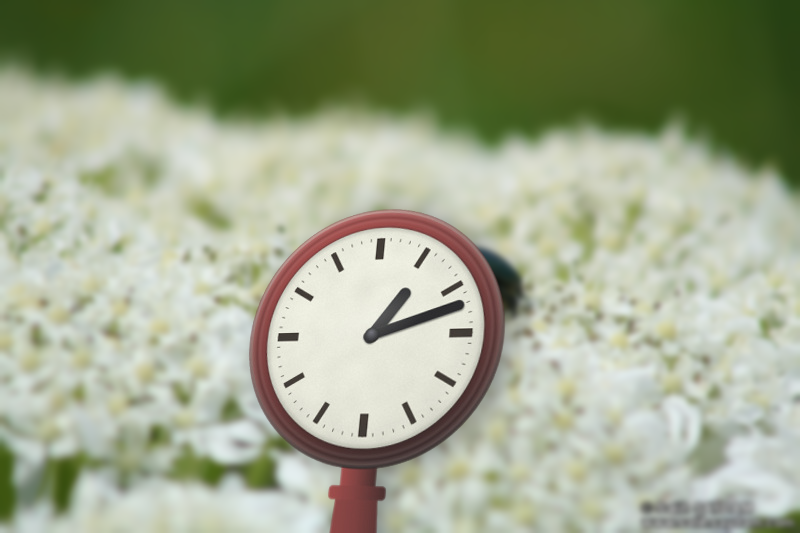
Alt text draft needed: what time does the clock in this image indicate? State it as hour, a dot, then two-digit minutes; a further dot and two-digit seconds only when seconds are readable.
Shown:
1.12
